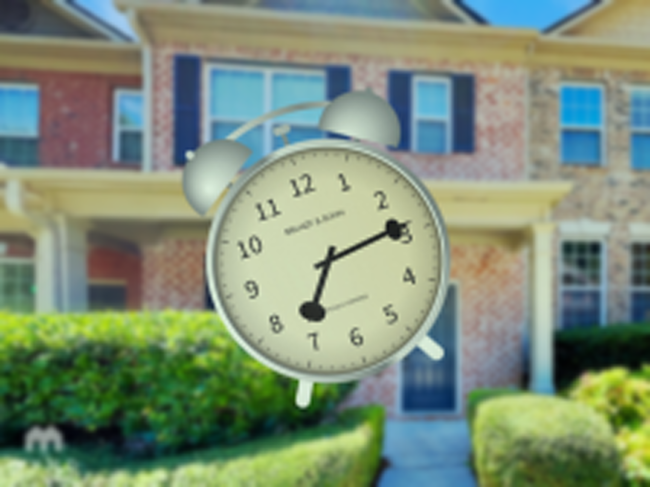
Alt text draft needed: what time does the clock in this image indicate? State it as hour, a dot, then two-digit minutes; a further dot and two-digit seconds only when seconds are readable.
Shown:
7.14
